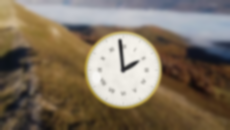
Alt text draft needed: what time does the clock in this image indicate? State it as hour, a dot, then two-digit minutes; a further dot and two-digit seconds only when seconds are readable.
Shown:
1.59
